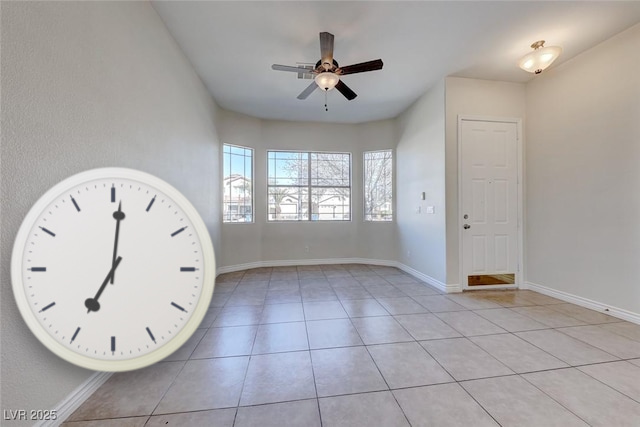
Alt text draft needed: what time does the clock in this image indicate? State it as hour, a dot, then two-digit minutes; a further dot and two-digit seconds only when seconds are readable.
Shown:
7.01
